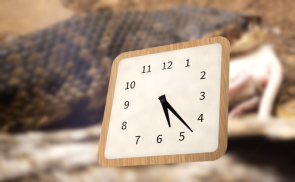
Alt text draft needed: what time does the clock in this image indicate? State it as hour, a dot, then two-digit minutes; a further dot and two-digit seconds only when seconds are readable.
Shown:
5.23
